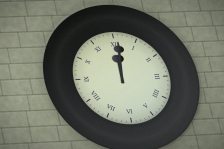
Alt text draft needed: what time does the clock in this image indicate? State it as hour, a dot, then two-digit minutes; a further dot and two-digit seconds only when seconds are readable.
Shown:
12.01
